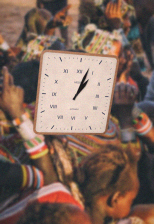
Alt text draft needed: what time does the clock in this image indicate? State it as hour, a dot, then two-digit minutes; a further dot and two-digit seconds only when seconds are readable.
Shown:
1.03
